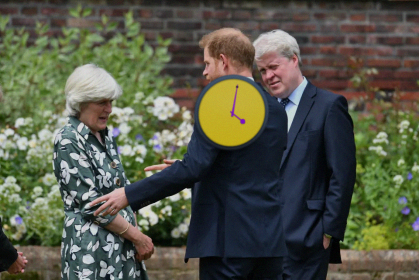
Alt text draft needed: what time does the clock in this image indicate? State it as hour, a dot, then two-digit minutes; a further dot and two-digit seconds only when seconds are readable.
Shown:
4.00
